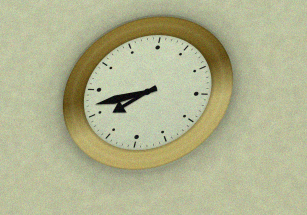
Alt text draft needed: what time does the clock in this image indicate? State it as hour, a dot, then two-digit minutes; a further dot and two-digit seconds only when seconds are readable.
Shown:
7.42
